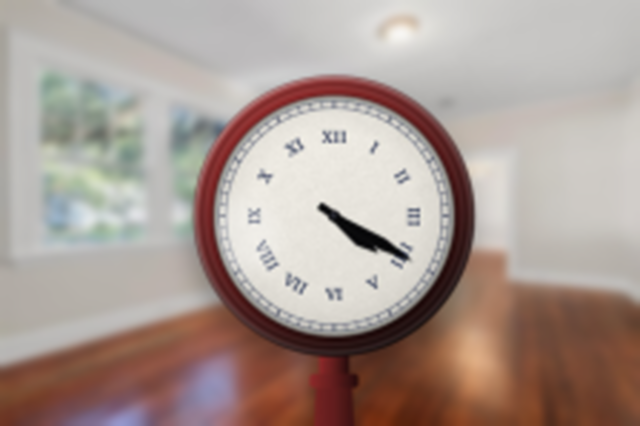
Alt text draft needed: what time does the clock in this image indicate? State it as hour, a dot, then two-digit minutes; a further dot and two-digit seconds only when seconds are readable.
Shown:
4.20
